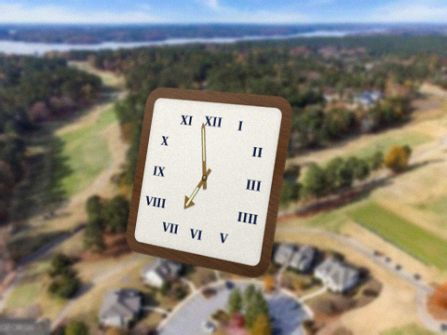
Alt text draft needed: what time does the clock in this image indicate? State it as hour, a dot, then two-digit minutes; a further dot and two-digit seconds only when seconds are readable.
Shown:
6.58
